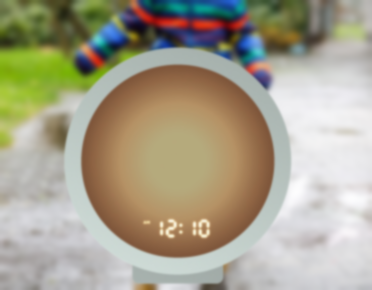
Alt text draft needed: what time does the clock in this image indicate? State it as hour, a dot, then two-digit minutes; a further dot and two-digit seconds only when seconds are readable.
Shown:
12.10
